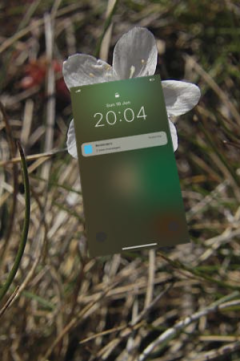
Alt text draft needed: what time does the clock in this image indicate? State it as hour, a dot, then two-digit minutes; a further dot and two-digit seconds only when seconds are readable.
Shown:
20.04
